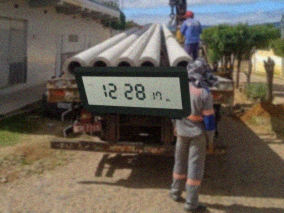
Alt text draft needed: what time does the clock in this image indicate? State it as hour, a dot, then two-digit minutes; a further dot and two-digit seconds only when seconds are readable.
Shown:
12.28.17
